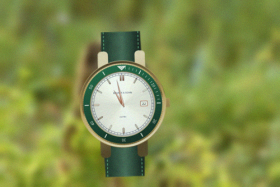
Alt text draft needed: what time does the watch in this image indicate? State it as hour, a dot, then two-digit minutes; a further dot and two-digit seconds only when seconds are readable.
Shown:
10.58
